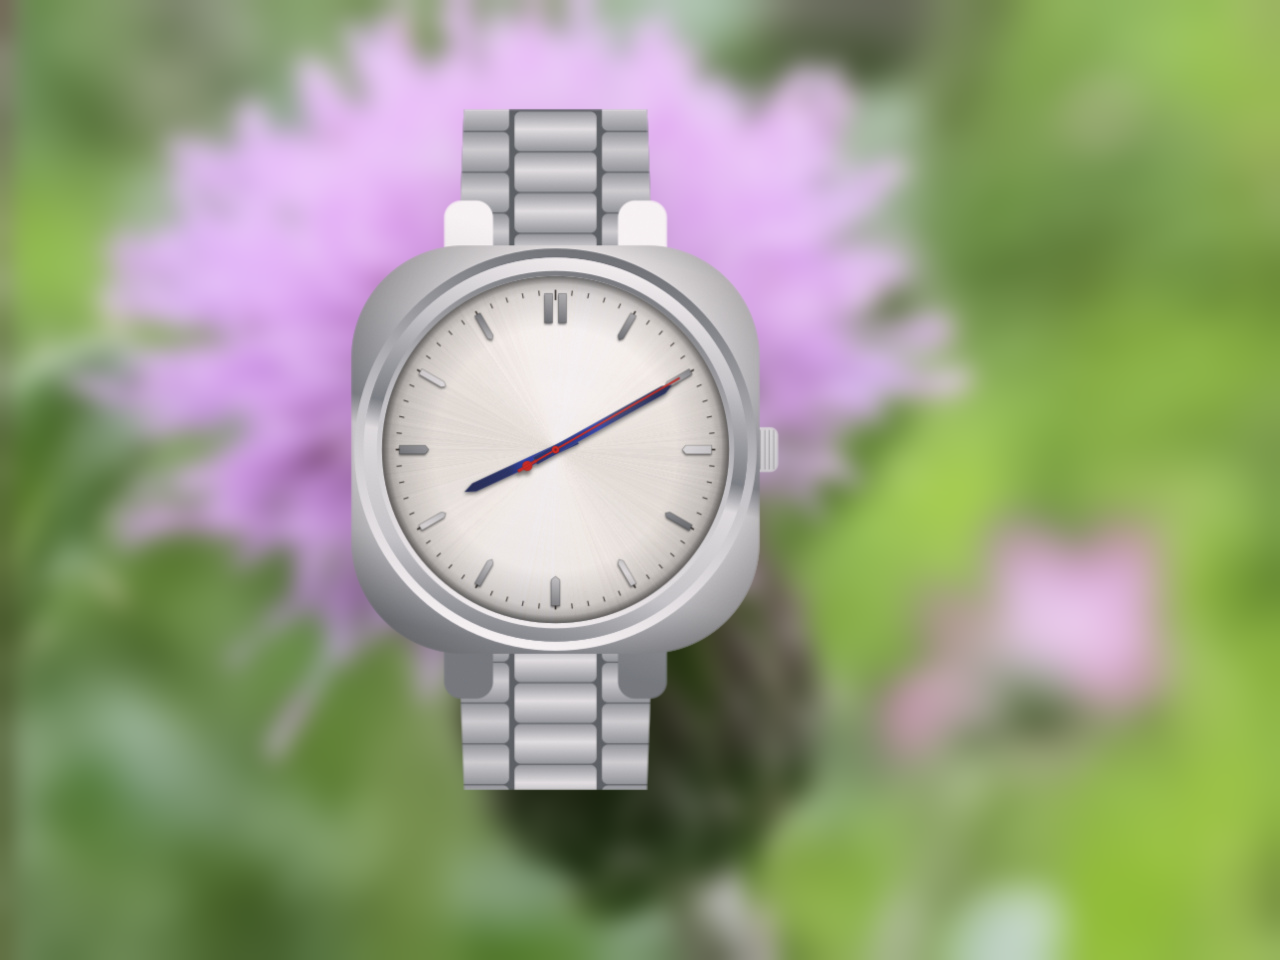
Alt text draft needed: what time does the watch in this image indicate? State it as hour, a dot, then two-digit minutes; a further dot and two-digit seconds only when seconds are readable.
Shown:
8.10.10
